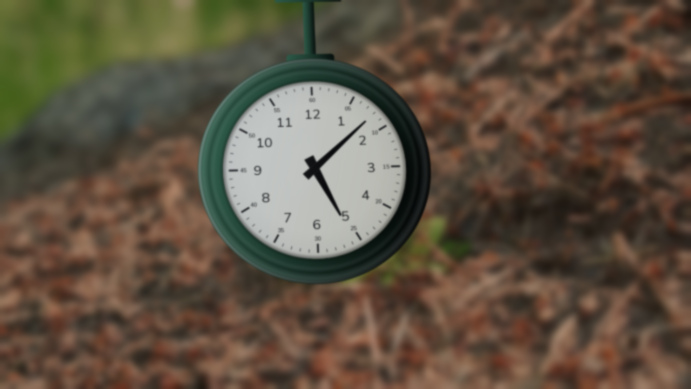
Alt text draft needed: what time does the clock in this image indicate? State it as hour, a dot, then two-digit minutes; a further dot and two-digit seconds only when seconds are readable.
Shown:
5.08
